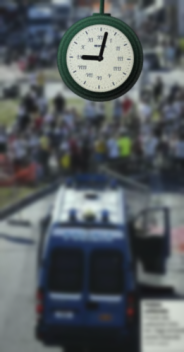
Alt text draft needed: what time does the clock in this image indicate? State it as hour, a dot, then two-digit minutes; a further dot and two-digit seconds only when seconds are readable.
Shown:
9.02
